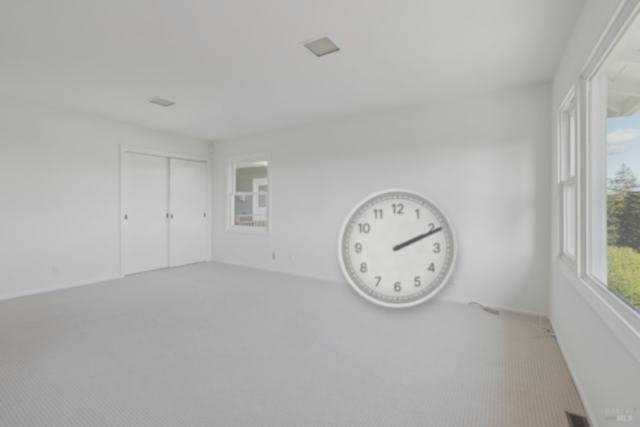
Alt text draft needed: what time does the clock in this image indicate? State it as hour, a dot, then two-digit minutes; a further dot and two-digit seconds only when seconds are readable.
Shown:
2.11
